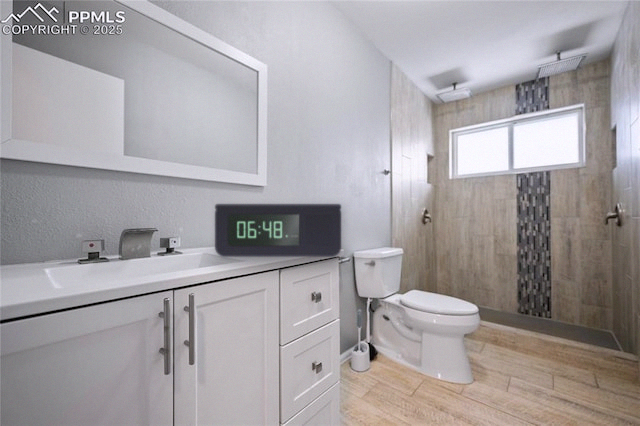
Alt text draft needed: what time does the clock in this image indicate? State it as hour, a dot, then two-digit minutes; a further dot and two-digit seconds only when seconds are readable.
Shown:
6.48
